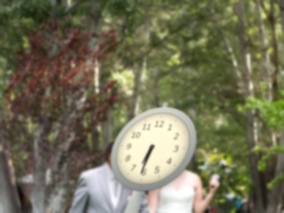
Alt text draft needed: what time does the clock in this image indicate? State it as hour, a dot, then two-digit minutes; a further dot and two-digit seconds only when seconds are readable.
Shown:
6.31
